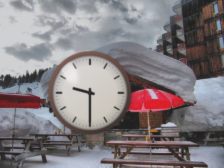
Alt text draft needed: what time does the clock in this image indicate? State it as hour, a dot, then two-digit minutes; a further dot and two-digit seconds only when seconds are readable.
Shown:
9.30
